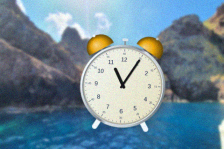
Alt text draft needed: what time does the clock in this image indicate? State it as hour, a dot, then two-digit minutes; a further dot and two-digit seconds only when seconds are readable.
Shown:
11.05
